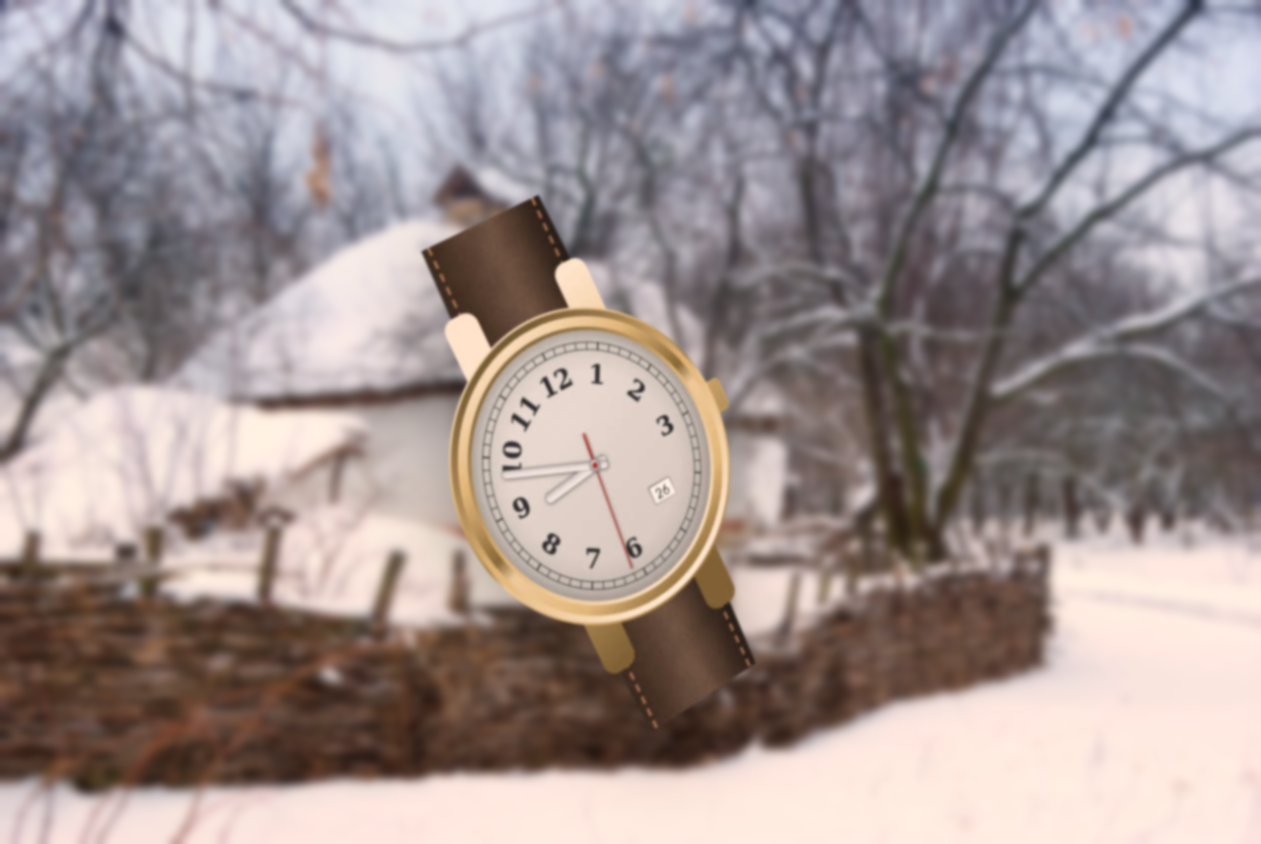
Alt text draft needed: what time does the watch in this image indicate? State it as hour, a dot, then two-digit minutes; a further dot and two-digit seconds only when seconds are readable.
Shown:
8.48.31
